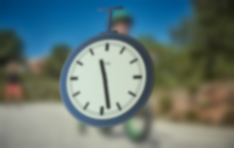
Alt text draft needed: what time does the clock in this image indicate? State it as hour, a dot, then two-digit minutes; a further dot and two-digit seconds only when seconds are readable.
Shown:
11.28
